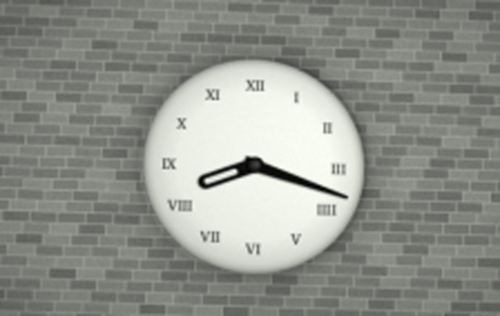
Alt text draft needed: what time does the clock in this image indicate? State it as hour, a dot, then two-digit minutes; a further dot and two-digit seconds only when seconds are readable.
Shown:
8.18
